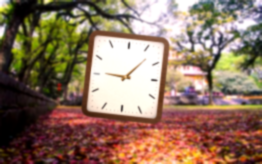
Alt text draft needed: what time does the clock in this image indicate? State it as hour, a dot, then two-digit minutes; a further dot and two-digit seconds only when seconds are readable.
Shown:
9.07
